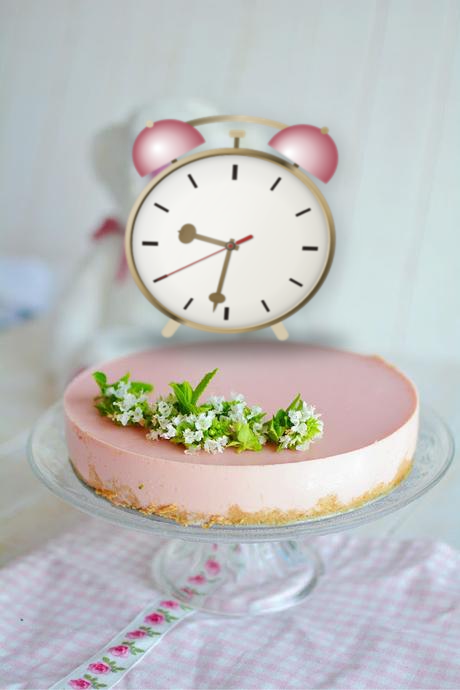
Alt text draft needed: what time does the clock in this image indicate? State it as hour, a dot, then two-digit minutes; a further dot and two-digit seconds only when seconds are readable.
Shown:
9.31.40
